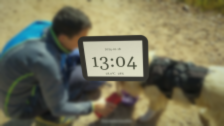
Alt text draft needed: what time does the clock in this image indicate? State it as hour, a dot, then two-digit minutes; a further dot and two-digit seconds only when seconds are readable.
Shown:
13.04
